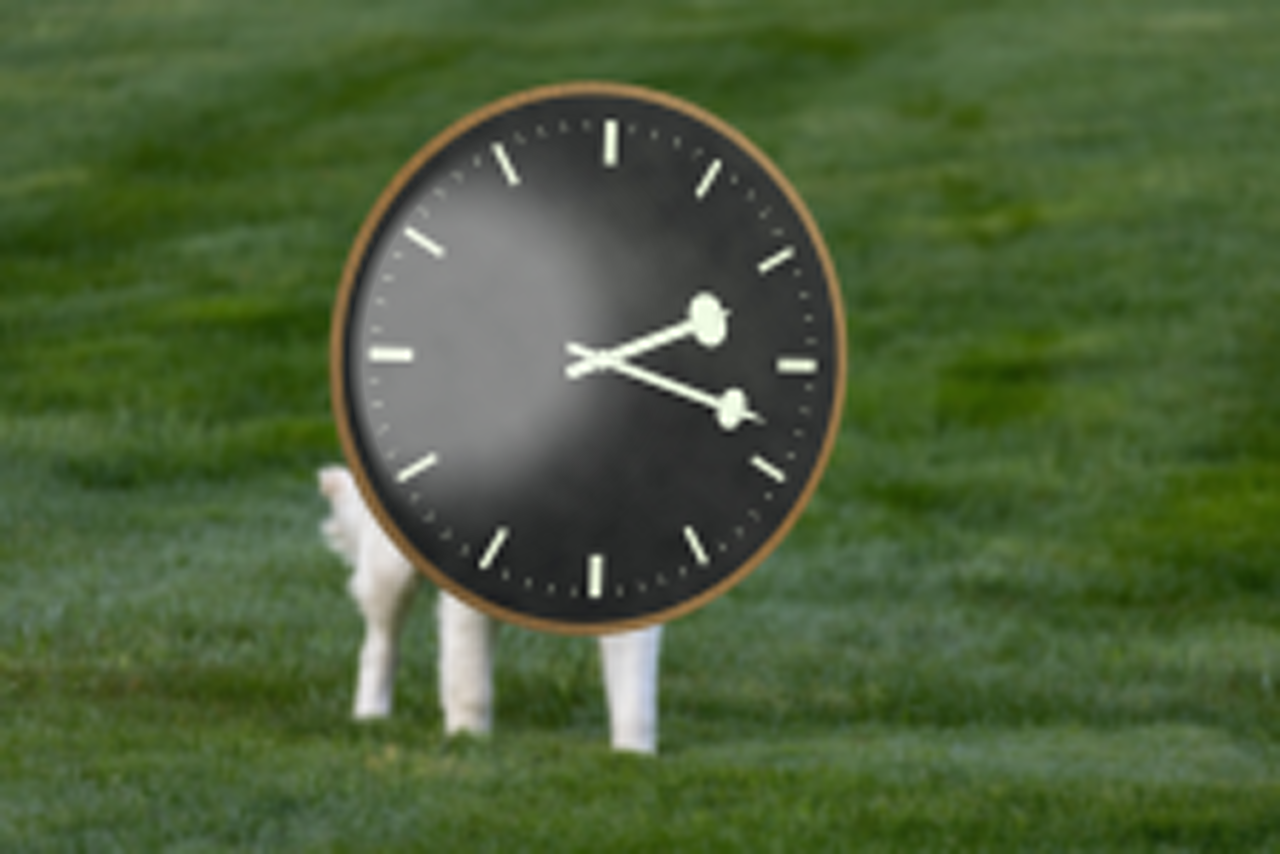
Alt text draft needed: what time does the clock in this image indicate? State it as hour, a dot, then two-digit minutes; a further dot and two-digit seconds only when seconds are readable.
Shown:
2.18
